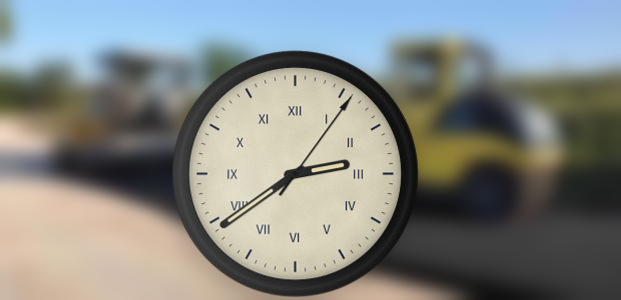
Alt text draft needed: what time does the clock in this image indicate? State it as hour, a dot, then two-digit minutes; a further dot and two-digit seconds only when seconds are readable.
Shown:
2.39.06
